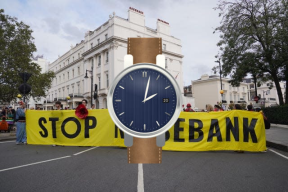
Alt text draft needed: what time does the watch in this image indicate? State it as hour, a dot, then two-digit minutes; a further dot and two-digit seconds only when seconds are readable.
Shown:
2.02
